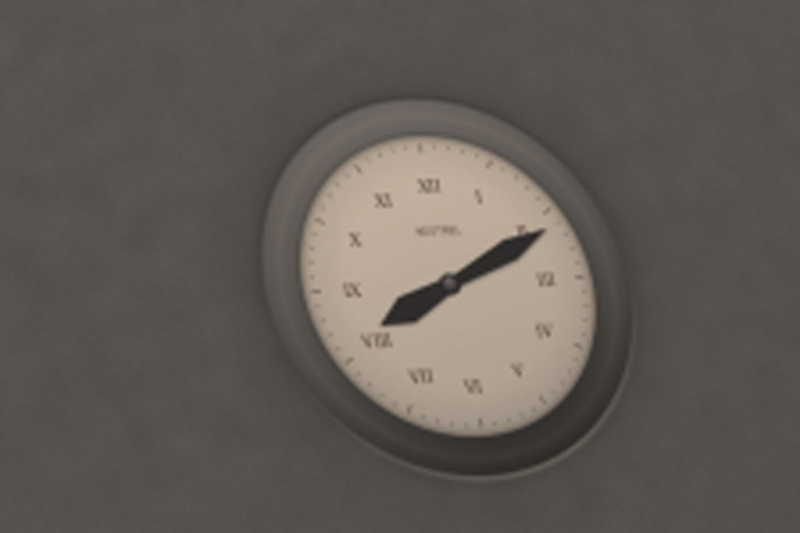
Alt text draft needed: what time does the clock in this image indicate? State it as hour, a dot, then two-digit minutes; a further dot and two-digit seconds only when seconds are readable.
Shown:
8.11
